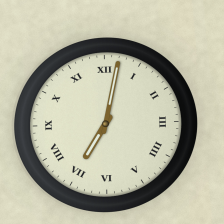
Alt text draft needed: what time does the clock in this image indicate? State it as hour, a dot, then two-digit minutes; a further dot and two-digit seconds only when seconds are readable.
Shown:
7.02
